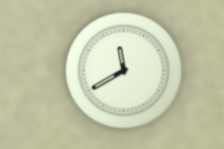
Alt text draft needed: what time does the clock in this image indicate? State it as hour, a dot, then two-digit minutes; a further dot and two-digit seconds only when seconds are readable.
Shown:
11.40
